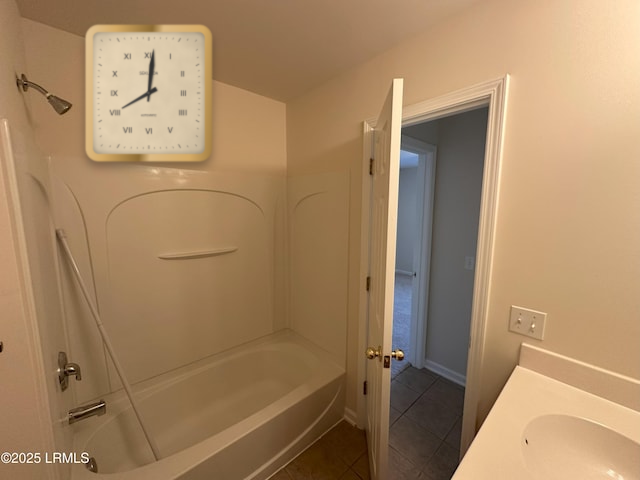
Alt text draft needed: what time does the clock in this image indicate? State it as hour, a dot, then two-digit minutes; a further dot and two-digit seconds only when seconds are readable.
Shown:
8.01
